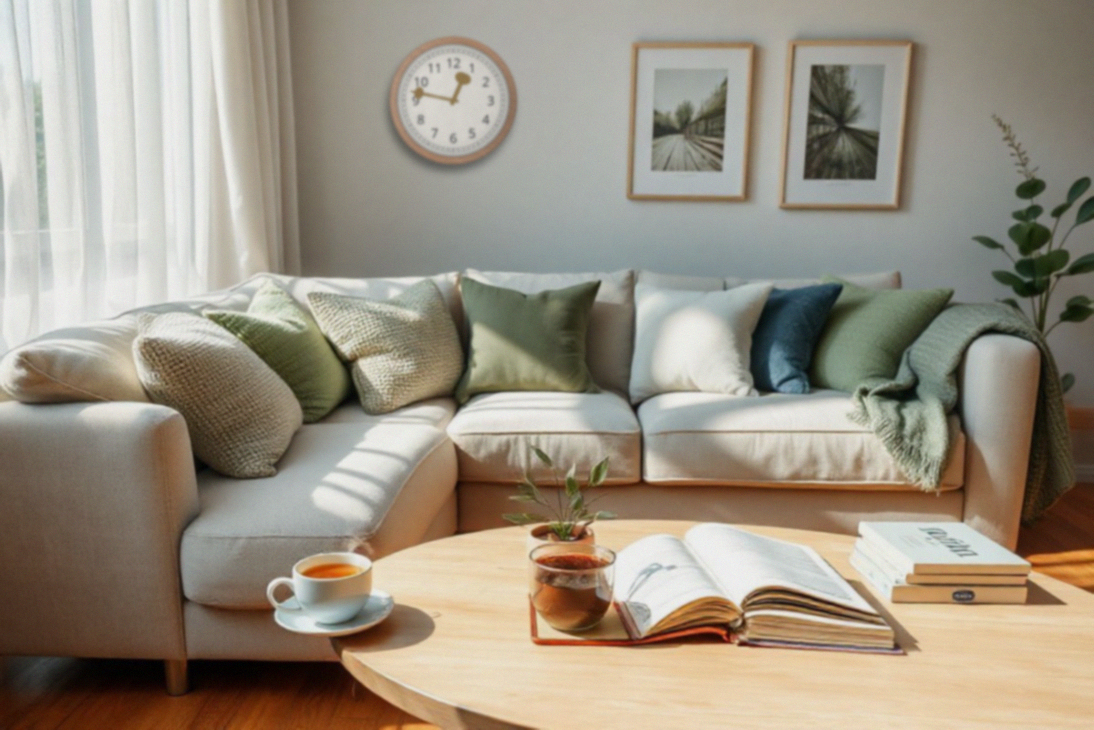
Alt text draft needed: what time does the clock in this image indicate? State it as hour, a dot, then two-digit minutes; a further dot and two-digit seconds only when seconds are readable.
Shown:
12.47
